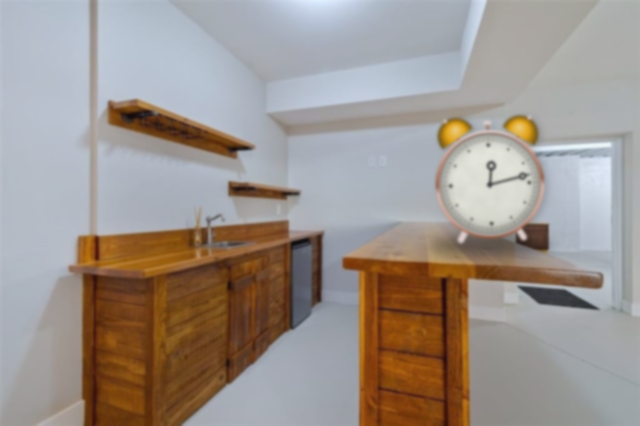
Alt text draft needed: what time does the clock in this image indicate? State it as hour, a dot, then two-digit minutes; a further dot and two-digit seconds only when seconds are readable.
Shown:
12.13
